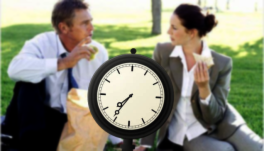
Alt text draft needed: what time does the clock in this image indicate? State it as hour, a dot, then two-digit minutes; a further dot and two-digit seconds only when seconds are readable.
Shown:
7.36
